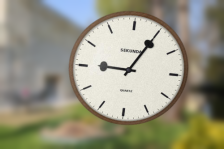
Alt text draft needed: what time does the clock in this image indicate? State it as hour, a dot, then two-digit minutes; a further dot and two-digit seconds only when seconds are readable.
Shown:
9.05
